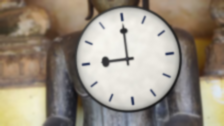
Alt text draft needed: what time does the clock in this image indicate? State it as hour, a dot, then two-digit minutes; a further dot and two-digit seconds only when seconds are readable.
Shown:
9.00
